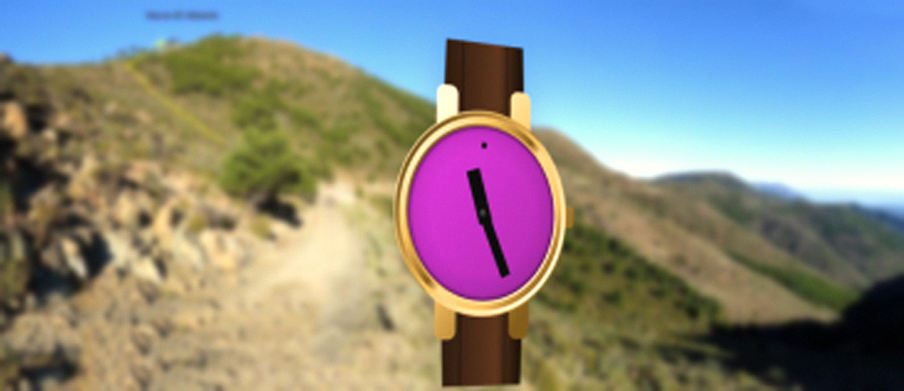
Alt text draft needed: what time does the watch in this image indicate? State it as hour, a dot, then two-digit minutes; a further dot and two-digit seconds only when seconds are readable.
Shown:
11.26
